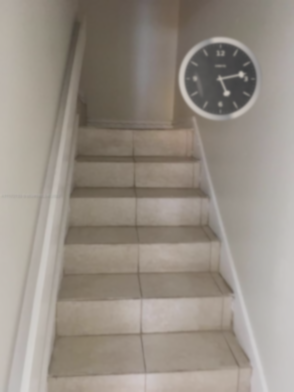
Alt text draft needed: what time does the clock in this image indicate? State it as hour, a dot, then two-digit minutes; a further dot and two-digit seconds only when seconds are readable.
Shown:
5.13
